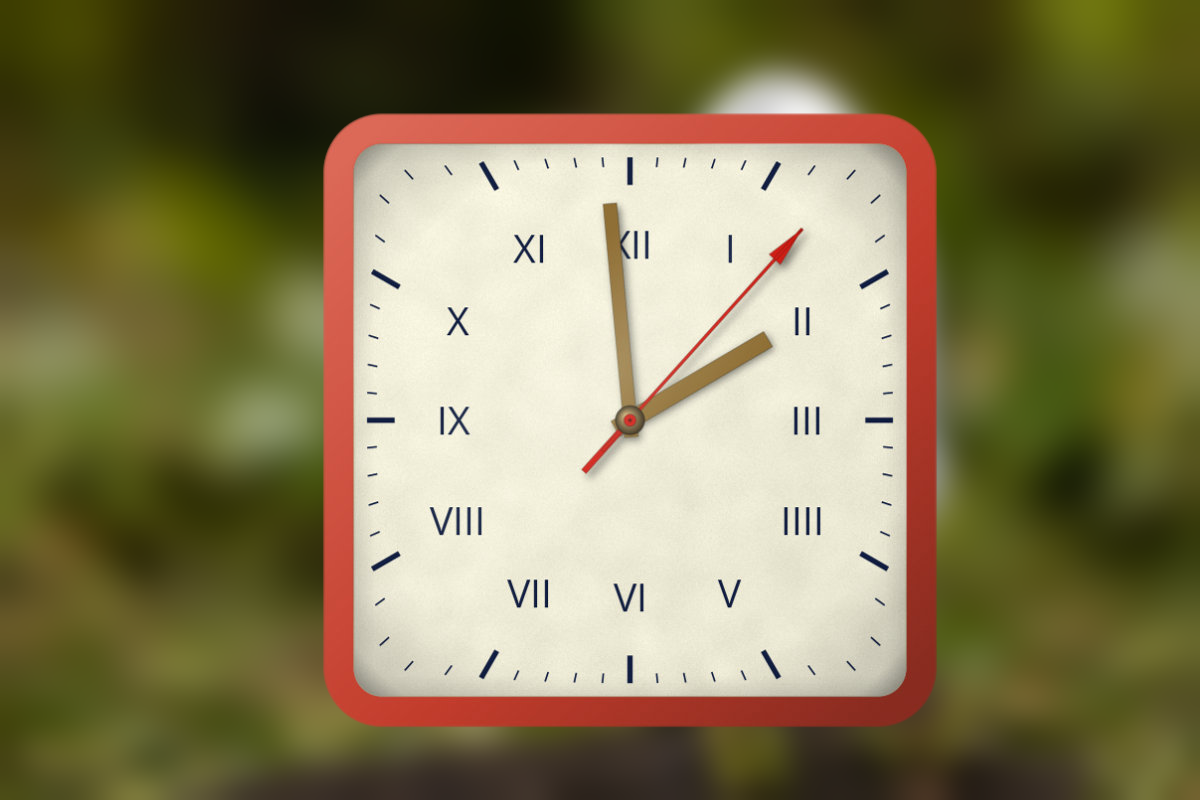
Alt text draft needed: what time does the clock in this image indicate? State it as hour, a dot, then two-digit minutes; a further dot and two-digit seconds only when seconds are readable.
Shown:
1.59.07
